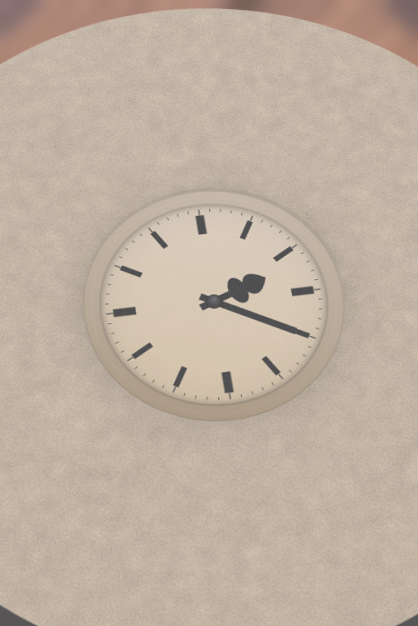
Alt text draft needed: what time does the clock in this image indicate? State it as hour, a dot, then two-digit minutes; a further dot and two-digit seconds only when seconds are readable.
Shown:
2.20
